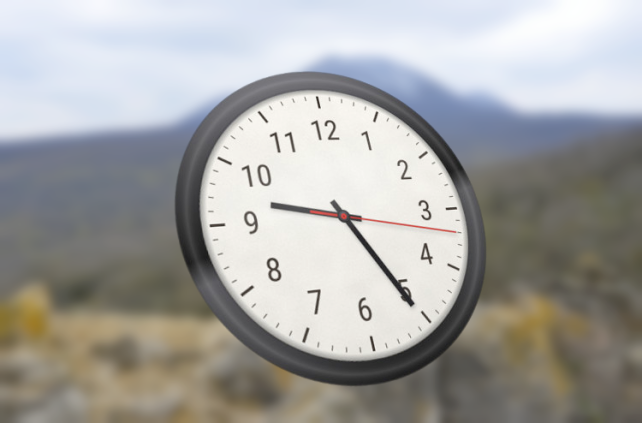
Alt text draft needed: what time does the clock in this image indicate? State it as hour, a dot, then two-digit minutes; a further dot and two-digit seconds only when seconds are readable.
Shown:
9.25.17
